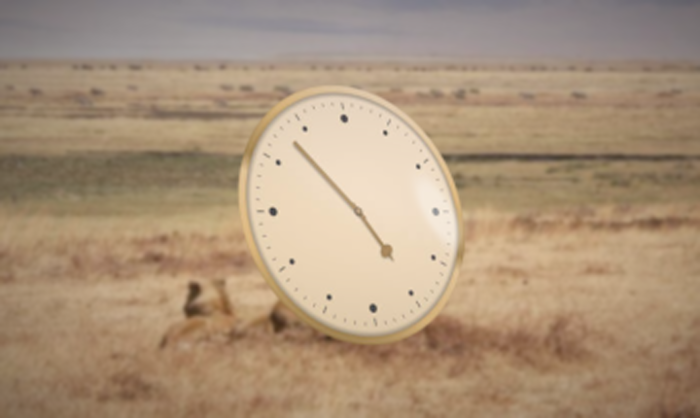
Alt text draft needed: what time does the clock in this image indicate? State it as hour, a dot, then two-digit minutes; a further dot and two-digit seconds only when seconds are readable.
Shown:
4.53
